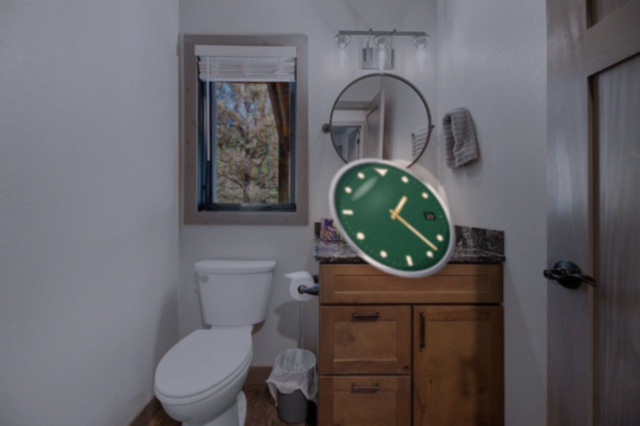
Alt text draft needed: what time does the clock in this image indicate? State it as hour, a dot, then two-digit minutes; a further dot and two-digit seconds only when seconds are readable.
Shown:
1.23
